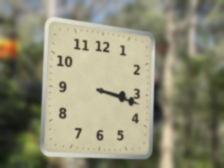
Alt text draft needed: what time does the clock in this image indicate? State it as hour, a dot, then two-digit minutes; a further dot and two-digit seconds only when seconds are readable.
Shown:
3.17
